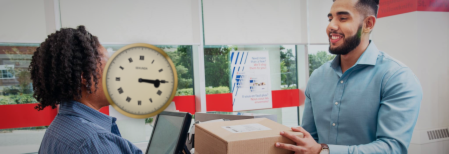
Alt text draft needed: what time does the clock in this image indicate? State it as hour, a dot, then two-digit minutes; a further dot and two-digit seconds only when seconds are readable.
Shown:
3.15
